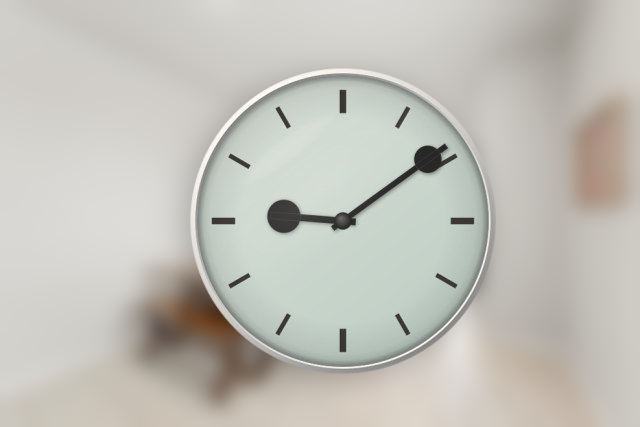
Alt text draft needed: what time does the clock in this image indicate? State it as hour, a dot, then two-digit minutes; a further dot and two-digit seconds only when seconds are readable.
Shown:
9.09
